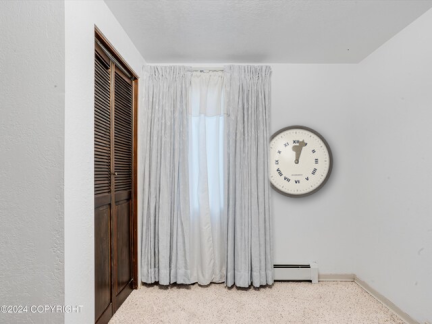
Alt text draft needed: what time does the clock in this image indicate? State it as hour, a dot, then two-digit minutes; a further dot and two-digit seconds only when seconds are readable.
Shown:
12.03
